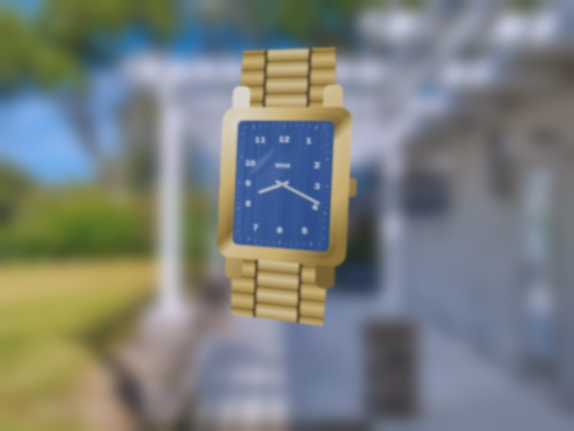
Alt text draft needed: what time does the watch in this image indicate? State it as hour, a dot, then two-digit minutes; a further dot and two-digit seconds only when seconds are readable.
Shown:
8.19
